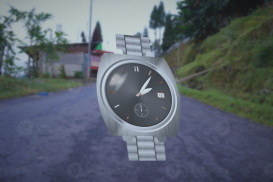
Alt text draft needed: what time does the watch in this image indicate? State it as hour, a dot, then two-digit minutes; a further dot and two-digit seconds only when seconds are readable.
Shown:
2.06
